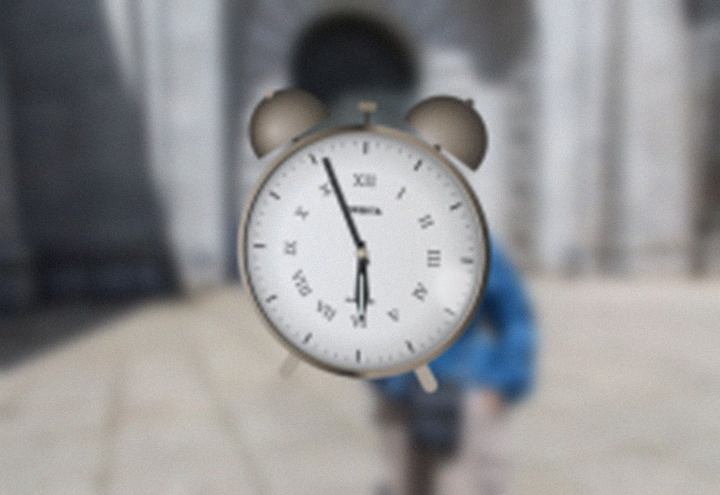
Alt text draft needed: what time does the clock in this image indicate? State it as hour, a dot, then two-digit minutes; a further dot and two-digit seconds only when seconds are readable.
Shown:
5.56
